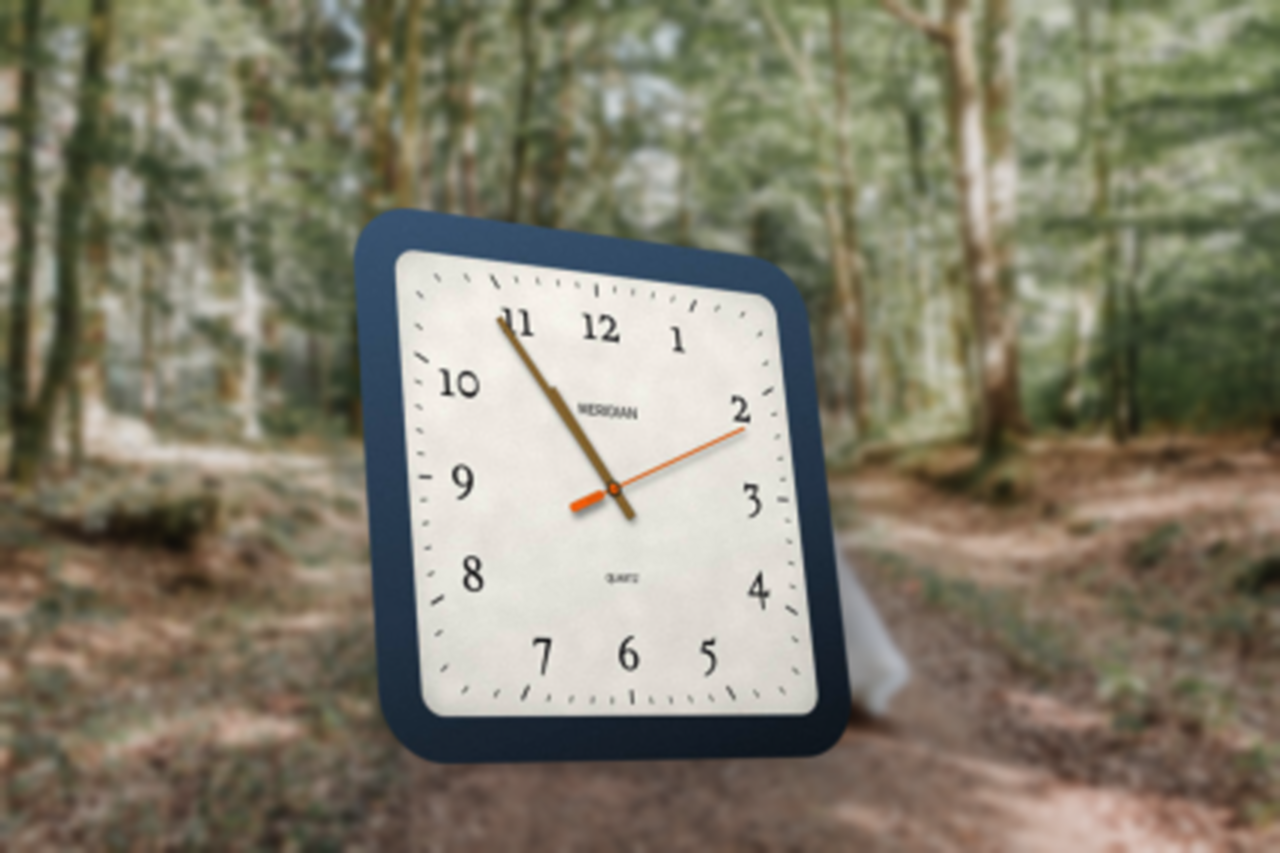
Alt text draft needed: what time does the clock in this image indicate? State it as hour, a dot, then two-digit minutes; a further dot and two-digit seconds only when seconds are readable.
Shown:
10.54.11
